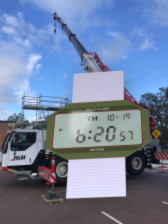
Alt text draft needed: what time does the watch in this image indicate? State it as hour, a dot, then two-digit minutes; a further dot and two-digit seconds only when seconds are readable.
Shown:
6.20.57
